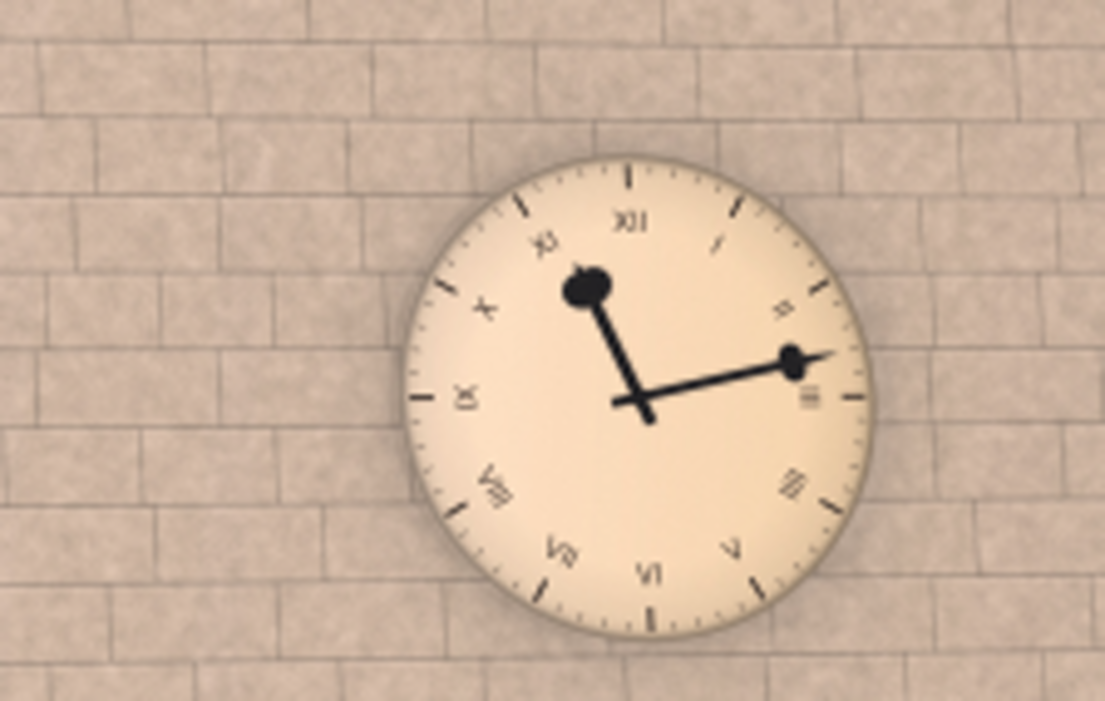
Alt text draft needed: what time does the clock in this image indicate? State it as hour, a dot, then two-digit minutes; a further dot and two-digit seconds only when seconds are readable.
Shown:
11.13
